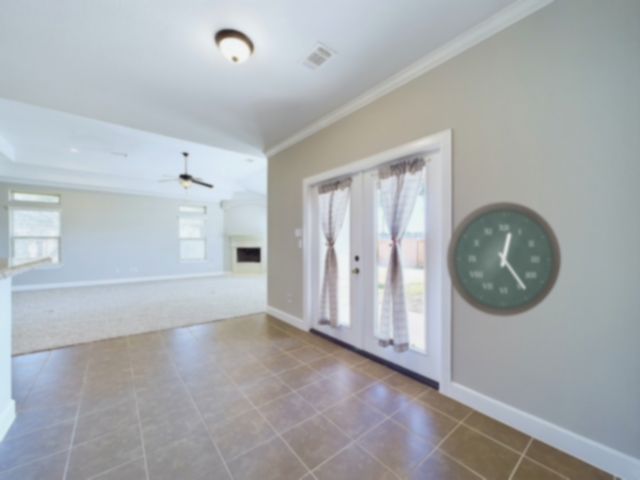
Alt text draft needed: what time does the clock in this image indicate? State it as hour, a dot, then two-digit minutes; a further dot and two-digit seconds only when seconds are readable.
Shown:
12.24
